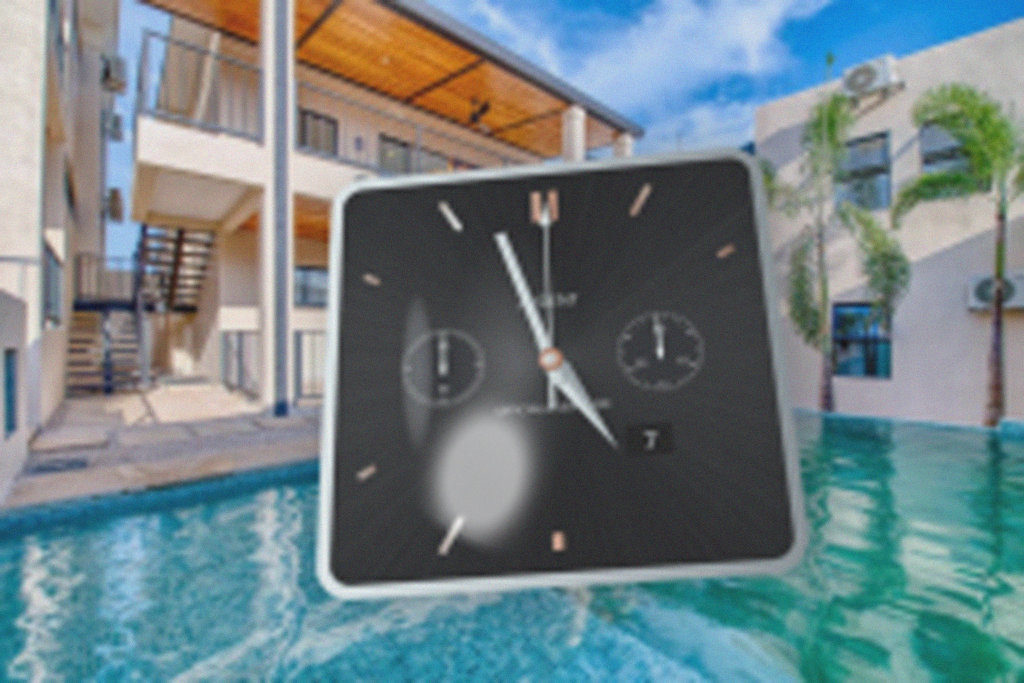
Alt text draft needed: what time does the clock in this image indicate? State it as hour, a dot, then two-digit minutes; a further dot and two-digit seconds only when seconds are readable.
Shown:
4.57
